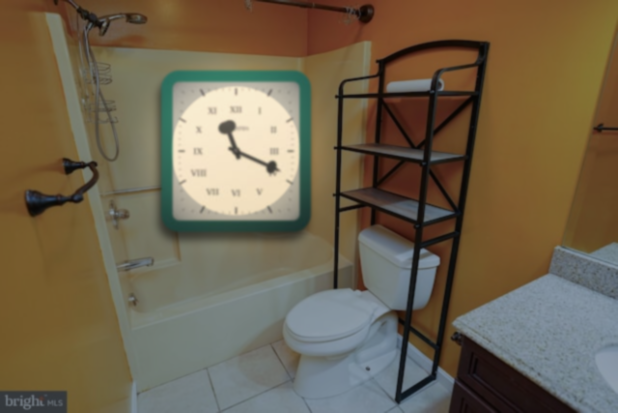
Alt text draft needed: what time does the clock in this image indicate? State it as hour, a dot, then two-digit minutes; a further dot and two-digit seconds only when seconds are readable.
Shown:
11.19
